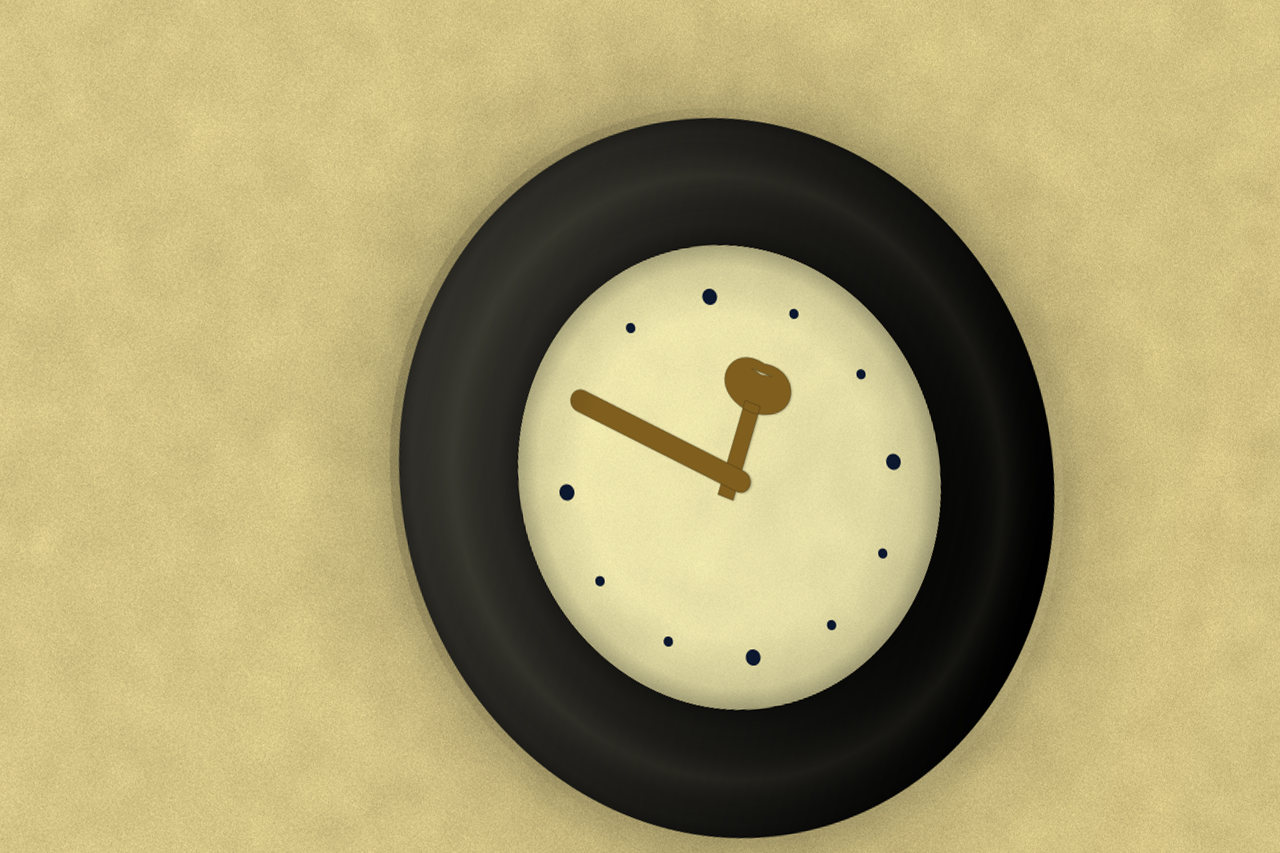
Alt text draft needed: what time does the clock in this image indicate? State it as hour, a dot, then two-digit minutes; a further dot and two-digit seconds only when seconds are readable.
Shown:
12.50
